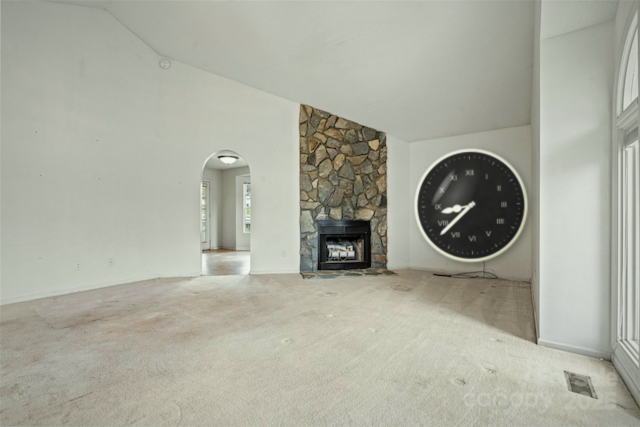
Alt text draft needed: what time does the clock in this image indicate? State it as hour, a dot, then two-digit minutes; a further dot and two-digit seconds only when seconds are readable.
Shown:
8.38
